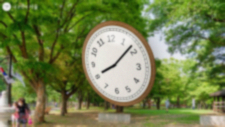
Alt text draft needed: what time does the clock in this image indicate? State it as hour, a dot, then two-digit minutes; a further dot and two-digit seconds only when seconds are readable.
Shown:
8.08
